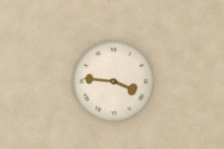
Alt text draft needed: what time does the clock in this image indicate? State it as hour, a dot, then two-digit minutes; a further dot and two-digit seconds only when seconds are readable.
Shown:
3.46
